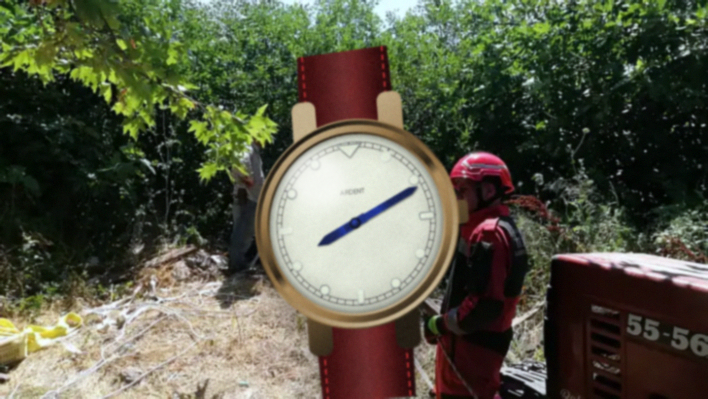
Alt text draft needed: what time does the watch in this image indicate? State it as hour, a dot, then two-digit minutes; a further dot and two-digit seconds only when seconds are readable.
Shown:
8.11
